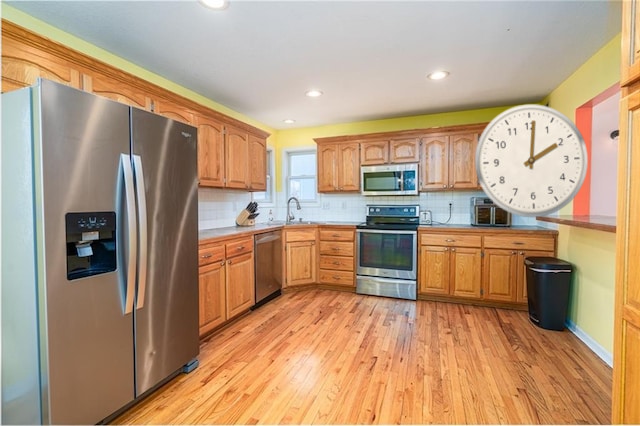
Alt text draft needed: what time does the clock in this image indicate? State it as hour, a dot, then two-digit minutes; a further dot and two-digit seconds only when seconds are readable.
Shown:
2.01
